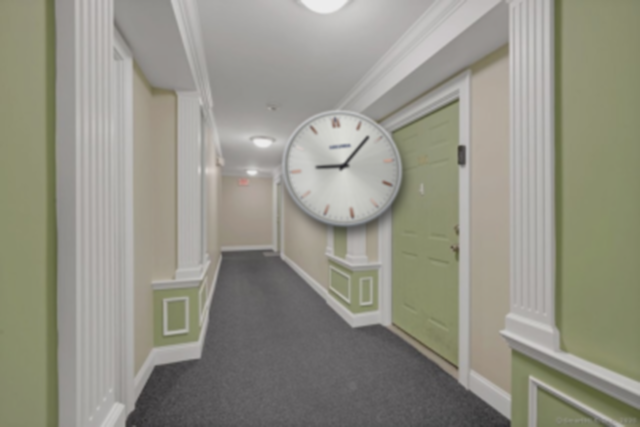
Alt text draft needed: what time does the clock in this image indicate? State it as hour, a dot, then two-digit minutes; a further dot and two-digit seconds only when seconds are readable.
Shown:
9.08
